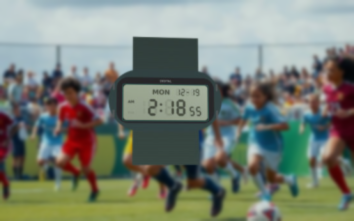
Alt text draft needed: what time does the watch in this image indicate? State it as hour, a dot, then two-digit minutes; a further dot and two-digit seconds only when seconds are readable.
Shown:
2.18.55
